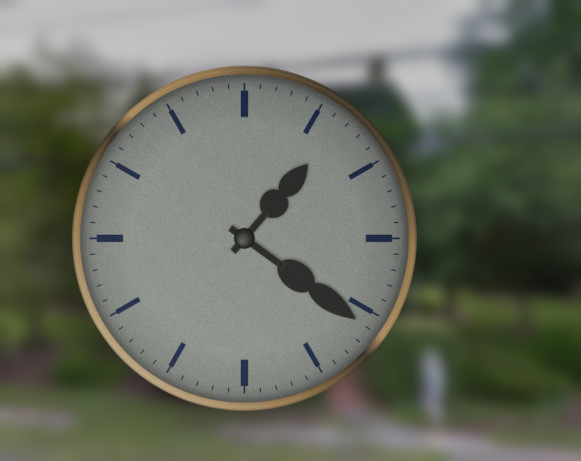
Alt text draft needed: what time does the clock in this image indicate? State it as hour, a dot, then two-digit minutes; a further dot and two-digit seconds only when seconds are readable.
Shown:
1.21
